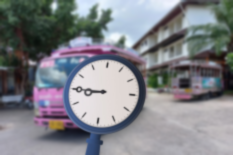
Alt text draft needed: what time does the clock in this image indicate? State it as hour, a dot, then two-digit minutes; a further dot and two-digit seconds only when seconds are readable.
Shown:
8.45
